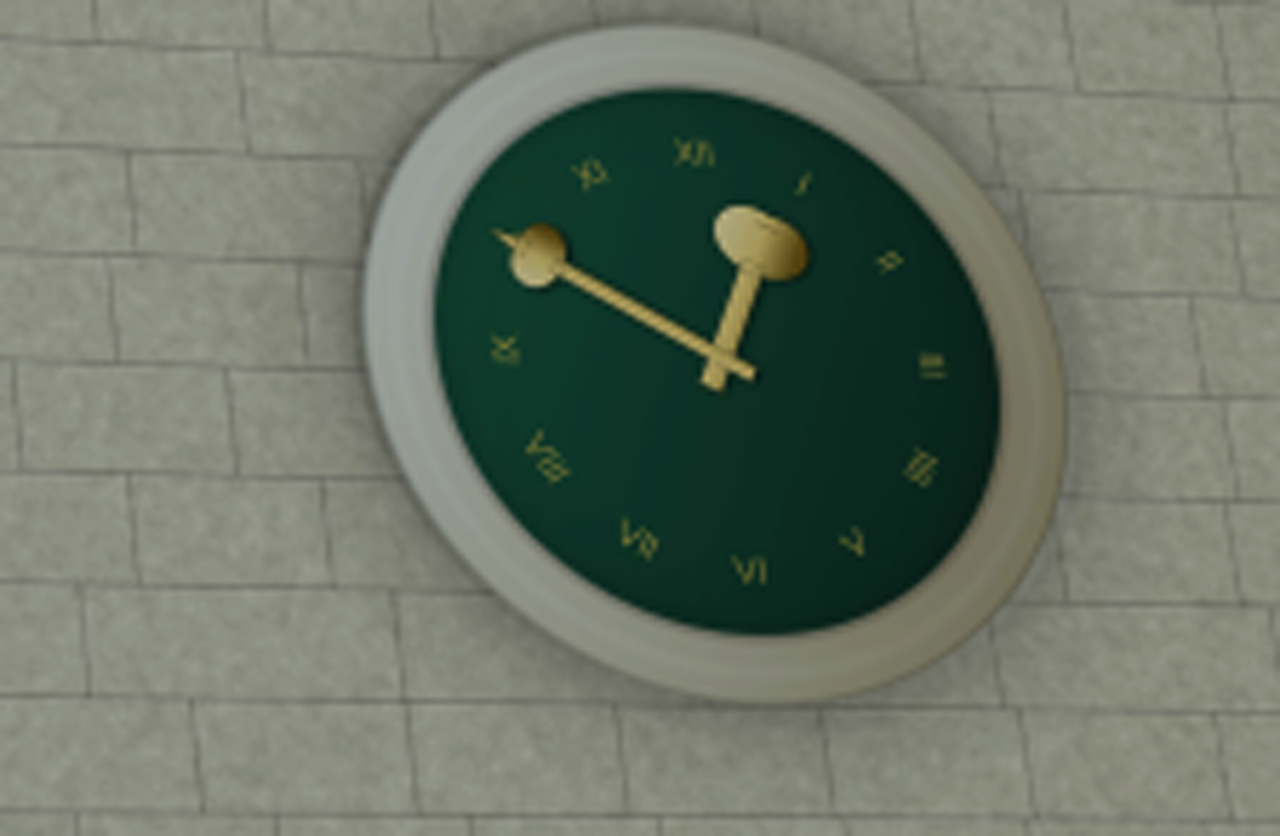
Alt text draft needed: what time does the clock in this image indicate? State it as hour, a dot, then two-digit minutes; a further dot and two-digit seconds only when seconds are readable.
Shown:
12.50
